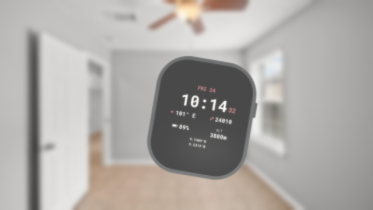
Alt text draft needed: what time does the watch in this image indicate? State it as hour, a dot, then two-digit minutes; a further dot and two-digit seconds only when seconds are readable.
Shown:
10.14
